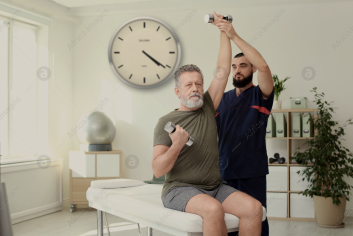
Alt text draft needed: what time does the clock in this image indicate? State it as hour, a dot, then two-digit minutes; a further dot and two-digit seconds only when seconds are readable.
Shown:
4.21
